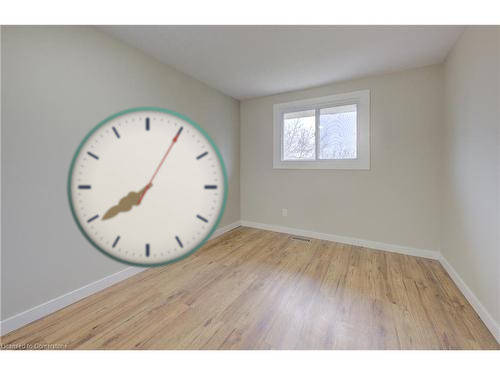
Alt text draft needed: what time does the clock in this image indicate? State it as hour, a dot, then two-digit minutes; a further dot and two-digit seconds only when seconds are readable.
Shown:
7.39.05
